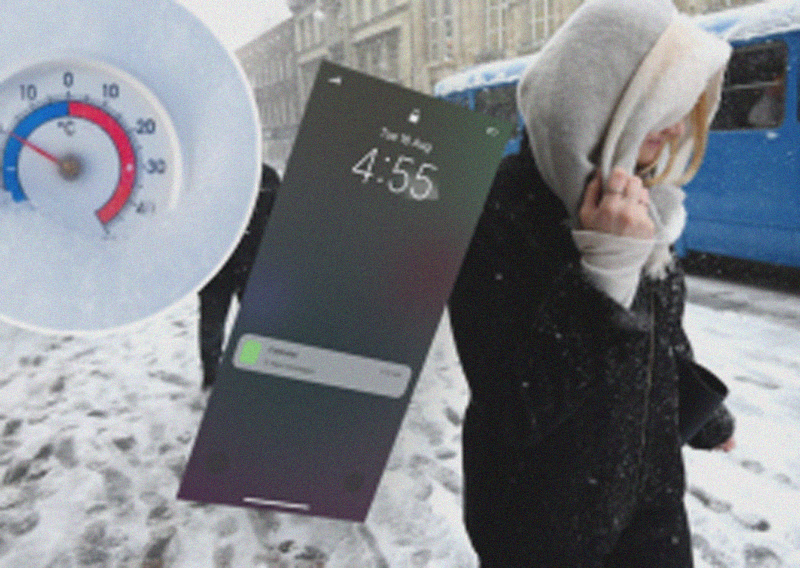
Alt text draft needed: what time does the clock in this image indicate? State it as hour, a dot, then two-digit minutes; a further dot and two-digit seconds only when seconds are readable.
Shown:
4.55
